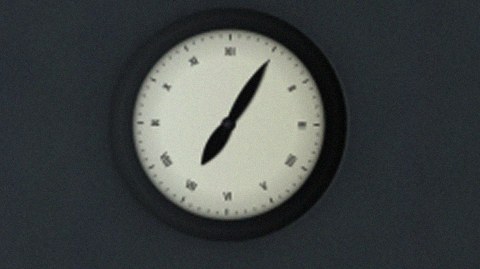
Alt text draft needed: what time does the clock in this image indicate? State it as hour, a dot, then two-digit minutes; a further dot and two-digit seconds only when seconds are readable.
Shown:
7.05
